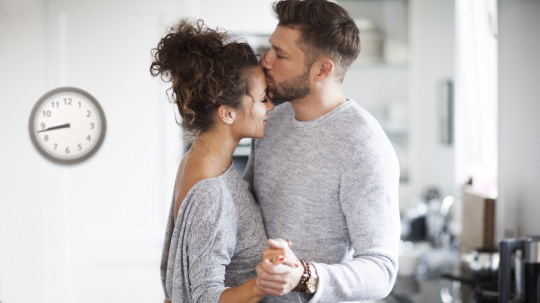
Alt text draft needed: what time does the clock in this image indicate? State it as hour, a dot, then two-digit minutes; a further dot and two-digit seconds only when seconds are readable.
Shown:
8.43
